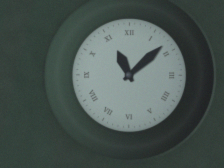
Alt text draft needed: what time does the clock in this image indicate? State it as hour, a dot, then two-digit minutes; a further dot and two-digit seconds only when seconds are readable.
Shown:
11.08
